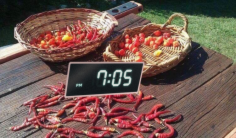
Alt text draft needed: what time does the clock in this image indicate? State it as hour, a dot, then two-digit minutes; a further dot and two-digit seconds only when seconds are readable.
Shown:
7.05
